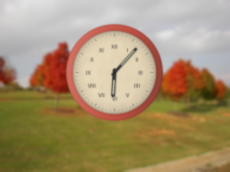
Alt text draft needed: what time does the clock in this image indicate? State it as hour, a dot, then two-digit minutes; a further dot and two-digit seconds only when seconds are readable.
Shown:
6.07
